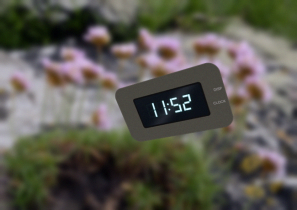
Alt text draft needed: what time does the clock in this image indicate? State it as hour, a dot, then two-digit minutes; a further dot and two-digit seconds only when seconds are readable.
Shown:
11.52
